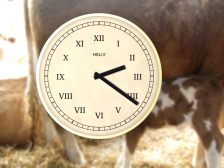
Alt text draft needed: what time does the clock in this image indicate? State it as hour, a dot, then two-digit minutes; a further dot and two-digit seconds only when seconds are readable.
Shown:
2.21
